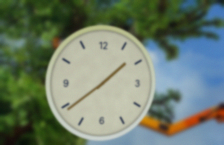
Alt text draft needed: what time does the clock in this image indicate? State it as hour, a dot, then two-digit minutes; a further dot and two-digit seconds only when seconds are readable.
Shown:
1.39
